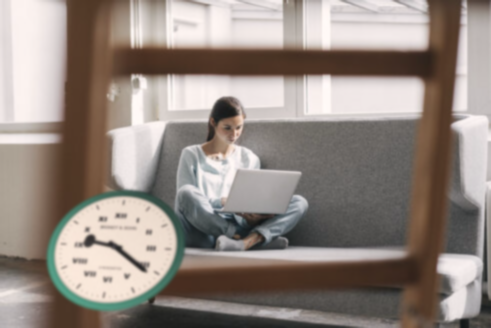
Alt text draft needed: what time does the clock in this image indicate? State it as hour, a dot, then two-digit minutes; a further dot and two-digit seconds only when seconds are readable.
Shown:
9.21
